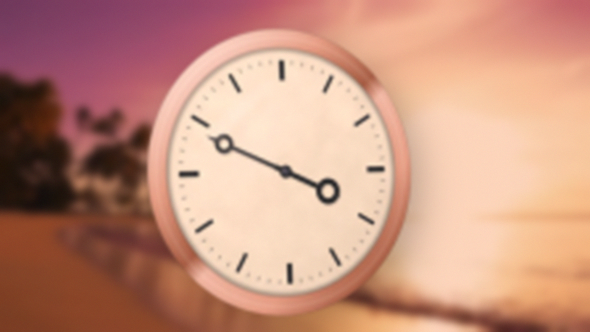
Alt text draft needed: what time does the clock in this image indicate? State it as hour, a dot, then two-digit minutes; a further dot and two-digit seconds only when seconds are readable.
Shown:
3.49
